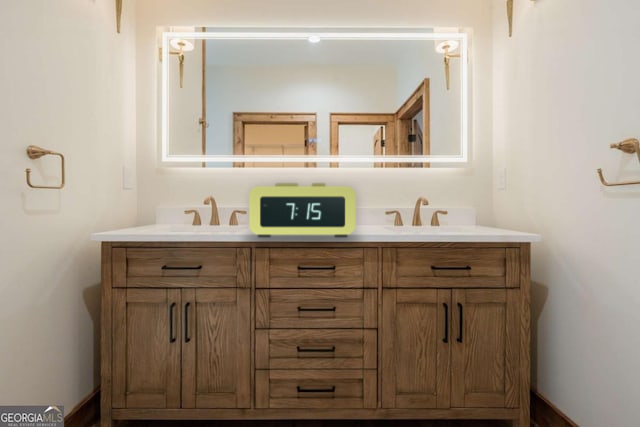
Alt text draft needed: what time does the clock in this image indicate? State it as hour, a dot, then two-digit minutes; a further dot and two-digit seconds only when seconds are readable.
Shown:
7.15
